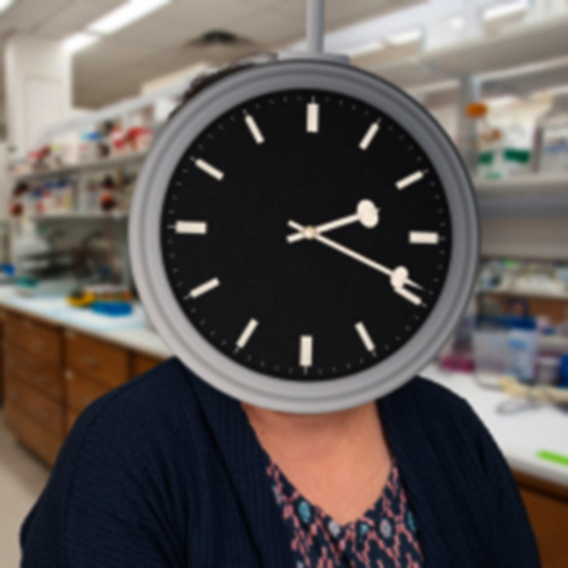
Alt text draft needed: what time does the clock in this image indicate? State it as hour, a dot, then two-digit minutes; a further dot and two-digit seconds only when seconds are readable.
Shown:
2.19
